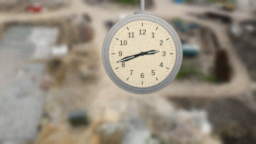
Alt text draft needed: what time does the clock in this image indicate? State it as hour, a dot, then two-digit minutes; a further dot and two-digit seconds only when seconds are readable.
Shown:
2.42
